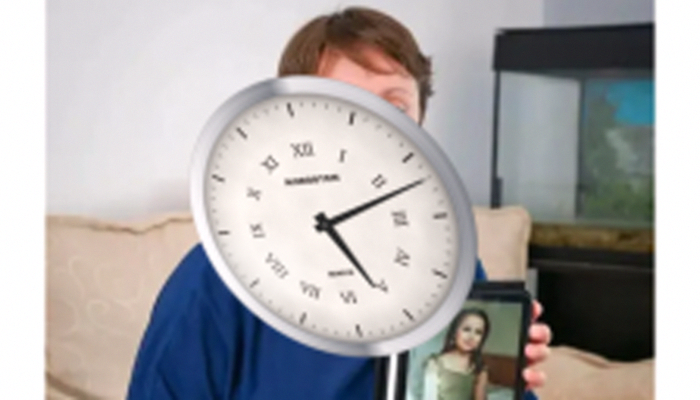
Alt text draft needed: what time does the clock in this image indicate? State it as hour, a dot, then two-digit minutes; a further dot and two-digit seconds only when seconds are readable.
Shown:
5.12
